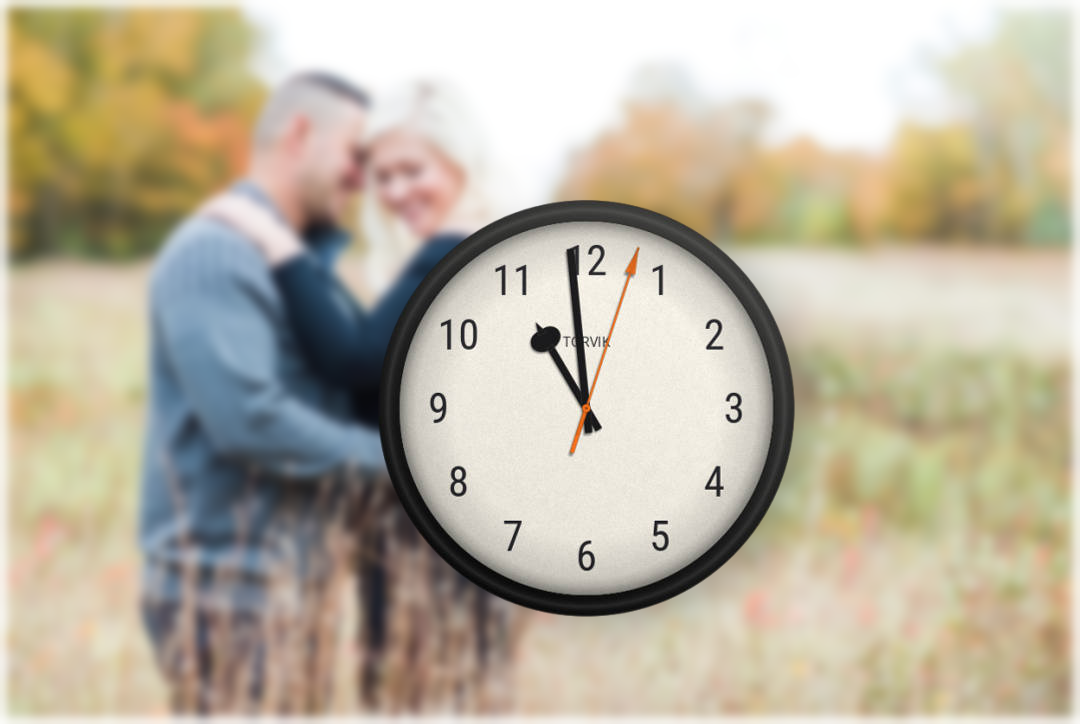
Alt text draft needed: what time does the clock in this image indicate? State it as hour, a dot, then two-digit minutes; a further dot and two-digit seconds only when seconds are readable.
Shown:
10.59.03
